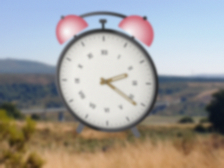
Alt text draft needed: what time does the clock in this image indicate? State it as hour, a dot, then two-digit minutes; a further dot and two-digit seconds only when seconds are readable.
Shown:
2.21
